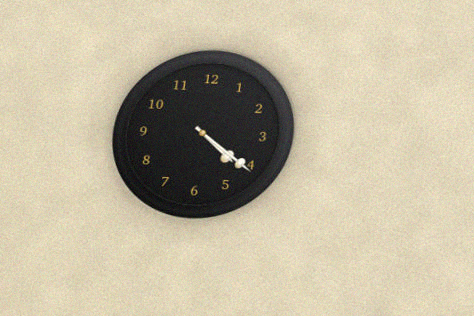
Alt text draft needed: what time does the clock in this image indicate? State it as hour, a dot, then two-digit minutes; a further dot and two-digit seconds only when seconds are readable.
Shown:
4.21
